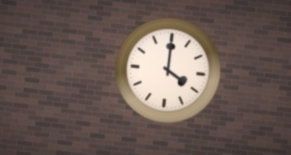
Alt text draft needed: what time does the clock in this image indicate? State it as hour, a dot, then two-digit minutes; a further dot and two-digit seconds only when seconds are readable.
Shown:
4.00
